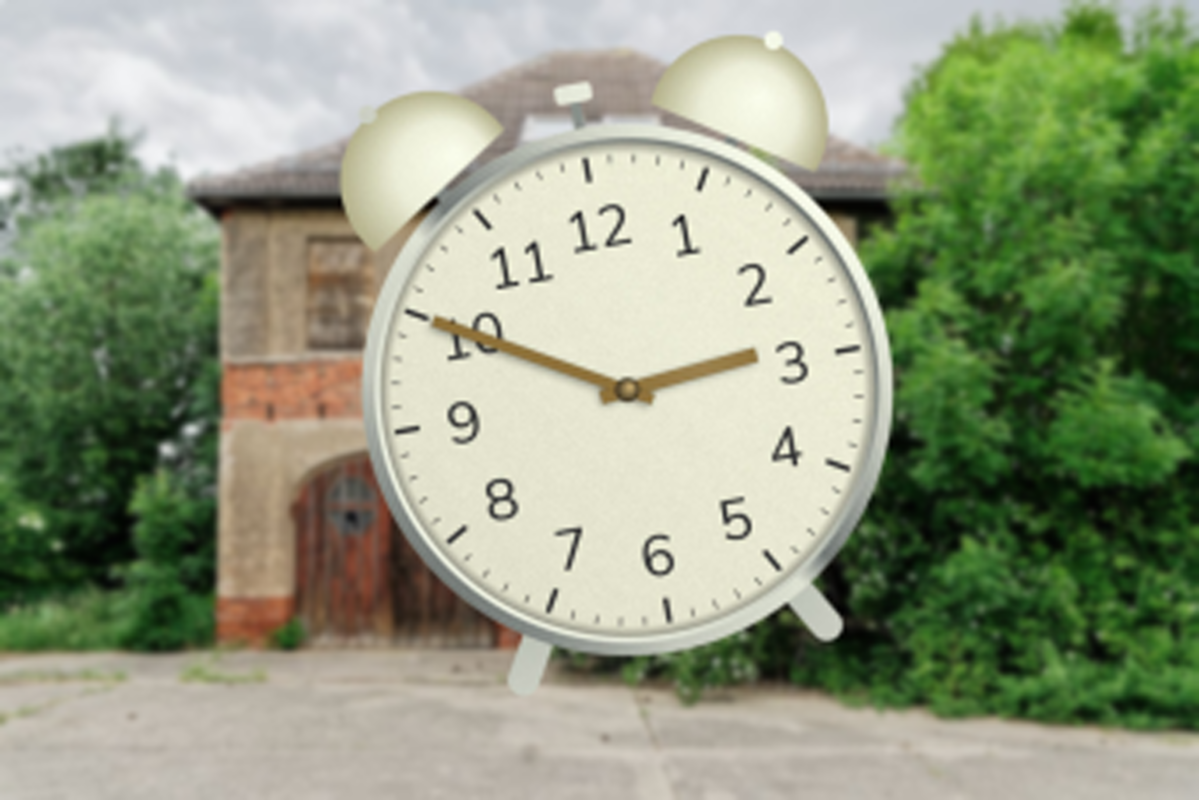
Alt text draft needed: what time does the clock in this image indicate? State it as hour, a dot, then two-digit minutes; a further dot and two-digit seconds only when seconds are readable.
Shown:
2.50
